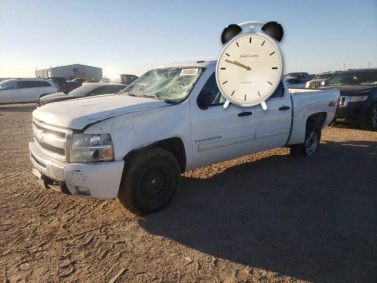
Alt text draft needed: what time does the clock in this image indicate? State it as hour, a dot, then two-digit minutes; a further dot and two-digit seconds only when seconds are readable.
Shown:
9.48
